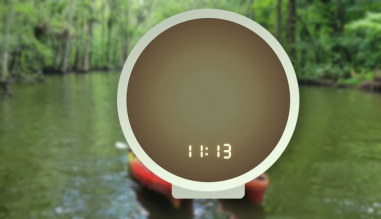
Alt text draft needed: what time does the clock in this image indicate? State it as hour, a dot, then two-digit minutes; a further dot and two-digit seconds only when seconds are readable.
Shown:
11.13
